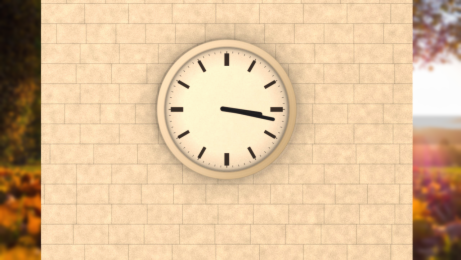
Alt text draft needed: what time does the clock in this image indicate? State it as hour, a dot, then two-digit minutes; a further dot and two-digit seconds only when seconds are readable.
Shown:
3.17
